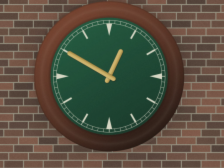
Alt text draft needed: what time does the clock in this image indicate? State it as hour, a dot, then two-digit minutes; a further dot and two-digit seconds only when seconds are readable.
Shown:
12.50
